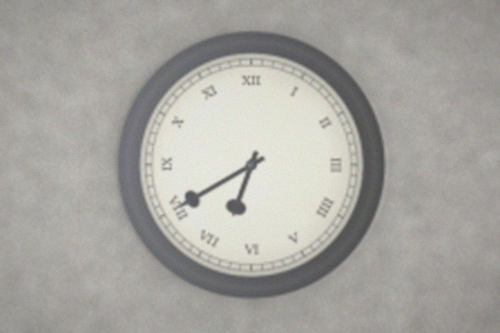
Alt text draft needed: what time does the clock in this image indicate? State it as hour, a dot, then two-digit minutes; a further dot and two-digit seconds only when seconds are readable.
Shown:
6.40
